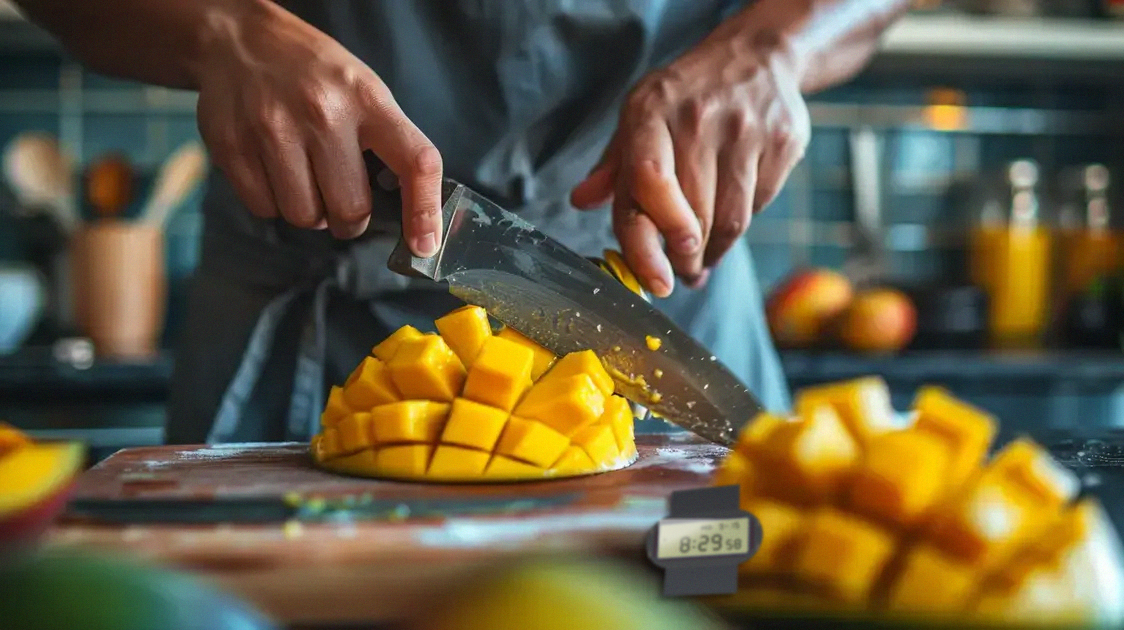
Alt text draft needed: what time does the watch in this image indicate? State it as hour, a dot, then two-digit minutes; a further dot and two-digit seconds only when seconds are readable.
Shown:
8.29
